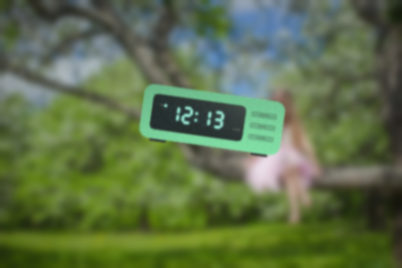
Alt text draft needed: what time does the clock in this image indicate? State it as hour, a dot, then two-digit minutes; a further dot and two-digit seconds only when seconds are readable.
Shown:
12.13
